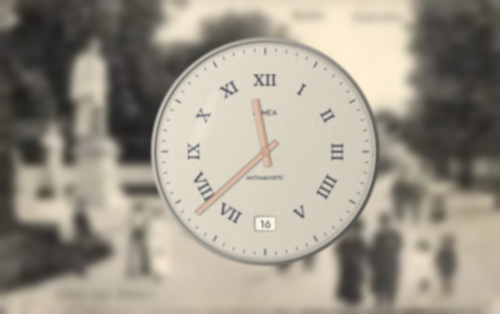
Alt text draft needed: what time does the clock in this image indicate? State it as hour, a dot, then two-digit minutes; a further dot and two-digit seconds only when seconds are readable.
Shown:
11.38
